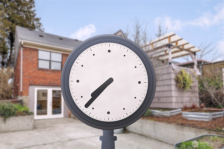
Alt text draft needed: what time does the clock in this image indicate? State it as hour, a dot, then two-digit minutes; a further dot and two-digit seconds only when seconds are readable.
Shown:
7.37
